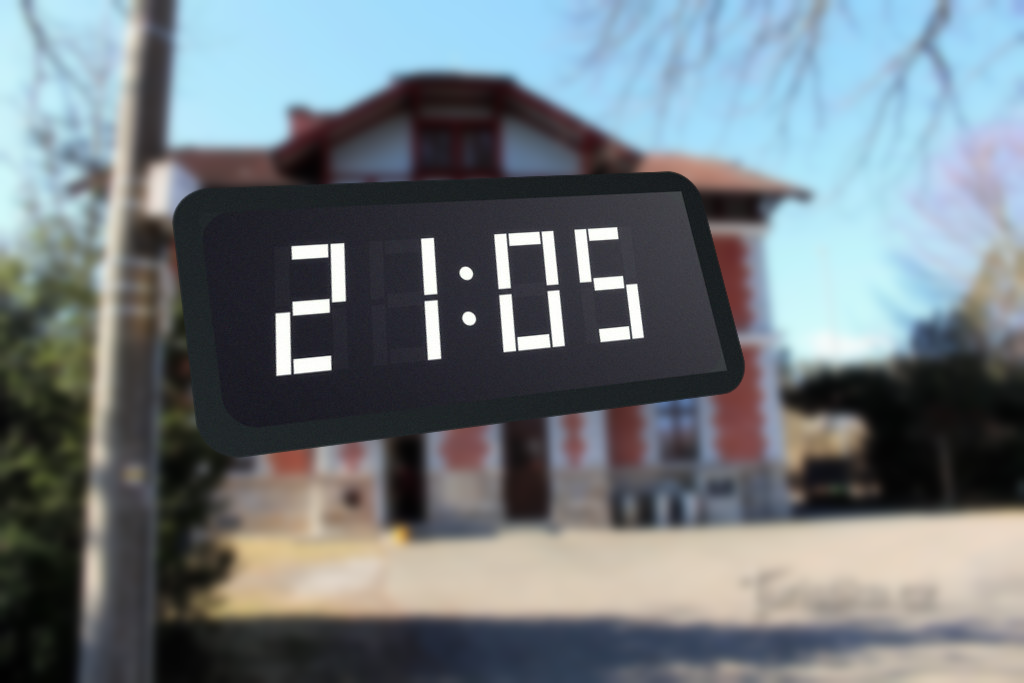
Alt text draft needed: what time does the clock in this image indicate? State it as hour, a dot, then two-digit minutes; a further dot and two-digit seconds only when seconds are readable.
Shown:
21.05
